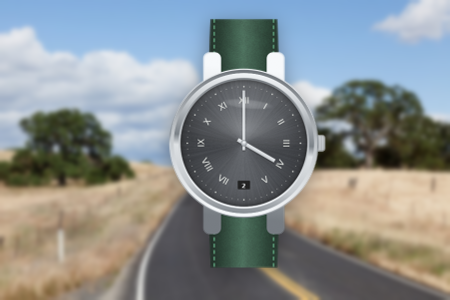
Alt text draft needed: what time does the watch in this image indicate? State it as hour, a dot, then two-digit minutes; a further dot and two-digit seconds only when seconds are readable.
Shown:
4.00
